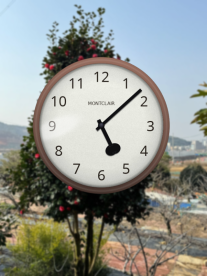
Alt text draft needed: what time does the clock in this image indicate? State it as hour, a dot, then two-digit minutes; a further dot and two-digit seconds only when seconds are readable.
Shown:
5.08
